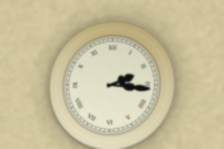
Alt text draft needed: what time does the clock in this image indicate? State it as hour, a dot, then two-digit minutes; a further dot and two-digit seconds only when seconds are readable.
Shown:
2.16
